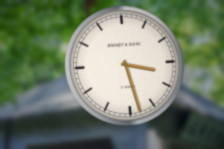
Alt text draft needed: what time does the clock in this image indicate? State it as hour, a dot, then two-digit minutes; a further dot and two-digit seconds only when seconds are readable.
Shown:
3.28
